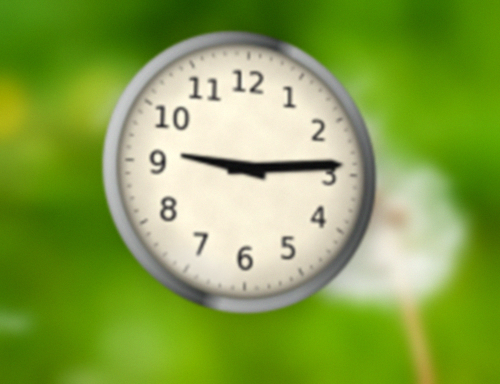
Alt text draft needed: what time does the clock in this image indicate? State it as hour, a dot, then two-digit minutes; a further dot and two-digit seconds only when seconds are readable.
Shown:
9.14
